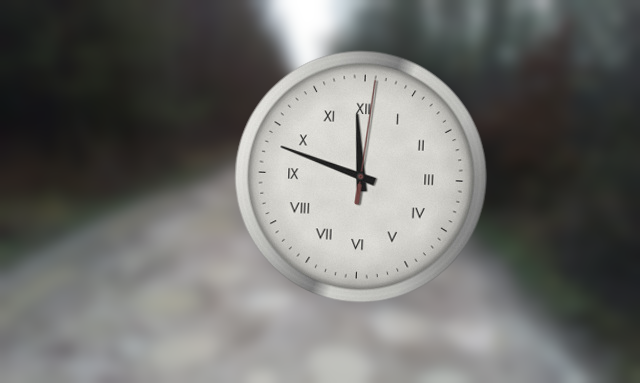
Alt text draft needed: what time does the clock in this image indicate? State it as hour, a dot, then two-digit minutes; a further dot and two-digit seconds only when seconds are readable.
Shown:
11.48.01
